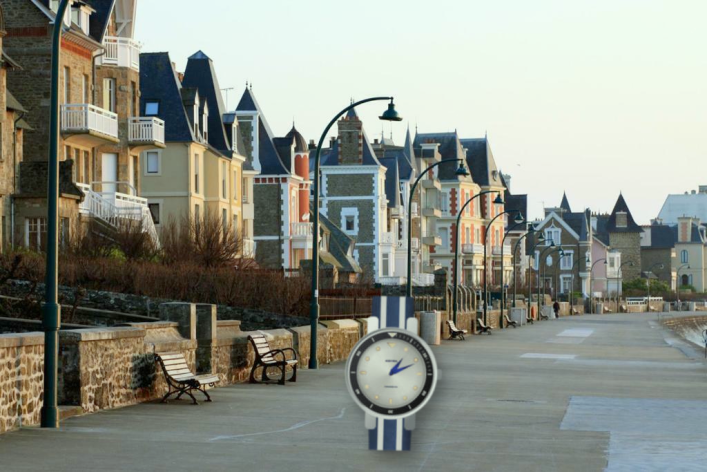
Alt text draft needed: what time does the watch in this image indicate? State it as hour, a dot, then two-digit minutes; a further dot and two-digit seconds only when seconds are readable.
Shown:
1.11
